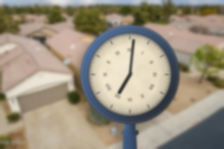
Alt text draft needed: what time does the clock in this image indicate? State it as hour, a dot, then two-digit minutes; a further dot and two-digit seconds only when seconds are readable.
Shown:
7.01
